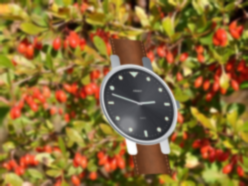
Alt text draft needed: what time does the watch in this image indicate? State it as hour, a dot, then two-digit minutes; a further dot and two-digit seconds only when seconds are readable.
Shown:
2.48
